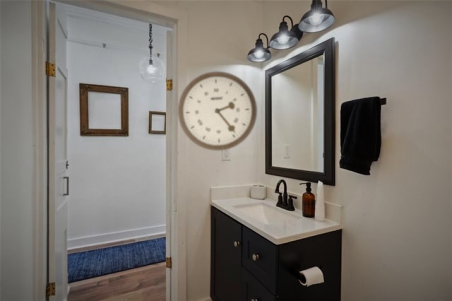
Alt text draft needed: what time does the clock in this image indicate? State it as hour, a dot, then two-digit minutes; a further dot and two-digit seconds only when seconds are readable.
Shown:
2.24
